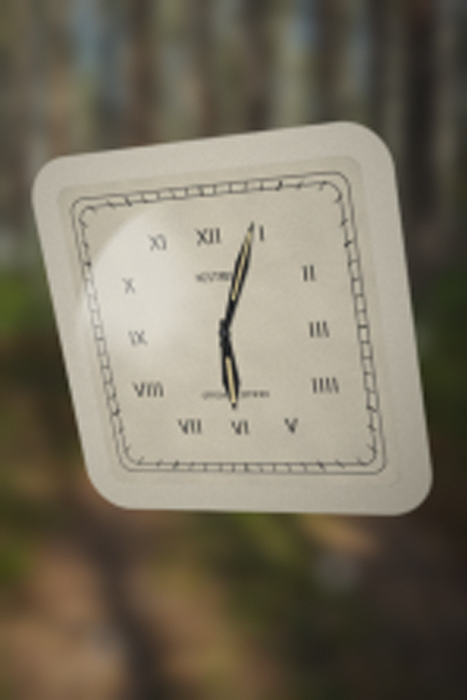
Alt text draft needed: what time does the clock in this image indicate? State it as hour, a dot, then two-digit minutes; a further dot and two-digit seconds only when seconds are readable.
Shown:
6.04
